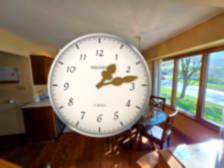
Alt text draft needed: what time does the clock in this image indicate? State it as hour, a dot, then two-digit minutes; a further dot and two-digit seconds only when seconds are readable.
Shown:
1.13
